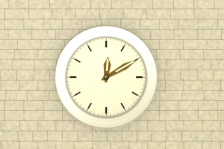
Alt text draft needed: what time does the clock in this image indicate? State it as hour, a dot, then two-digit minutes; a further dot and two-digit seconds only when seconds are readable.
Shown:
12.10
